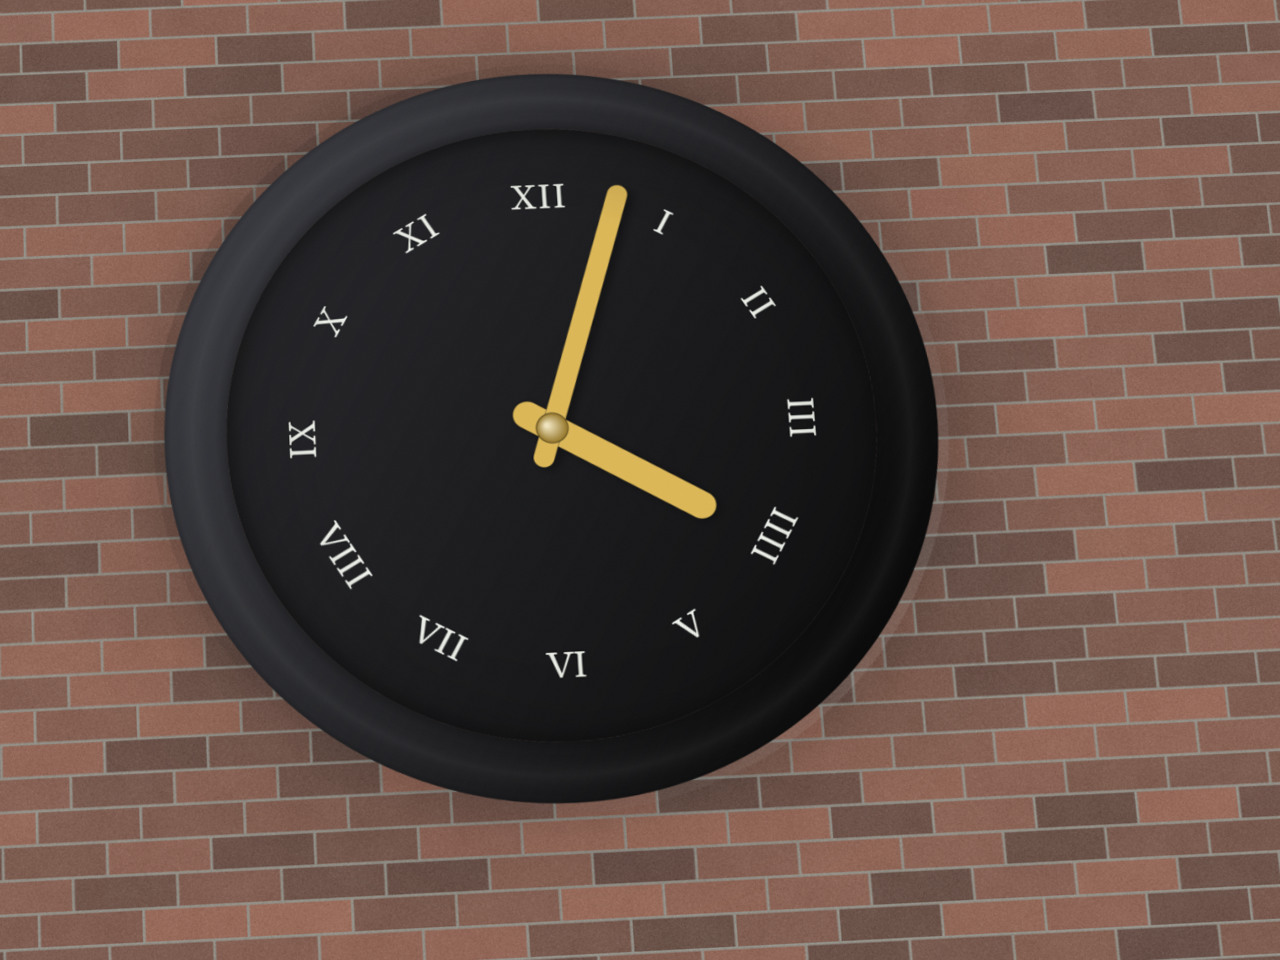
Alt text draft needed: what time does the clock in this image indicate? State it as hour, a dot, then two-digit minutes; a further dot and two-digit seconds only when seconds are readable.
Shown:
4.03
